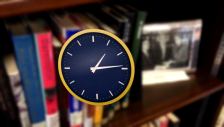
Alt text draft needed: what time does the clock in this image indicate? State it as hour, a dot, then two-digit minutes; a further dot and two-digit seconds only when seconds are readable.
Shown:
1.14
